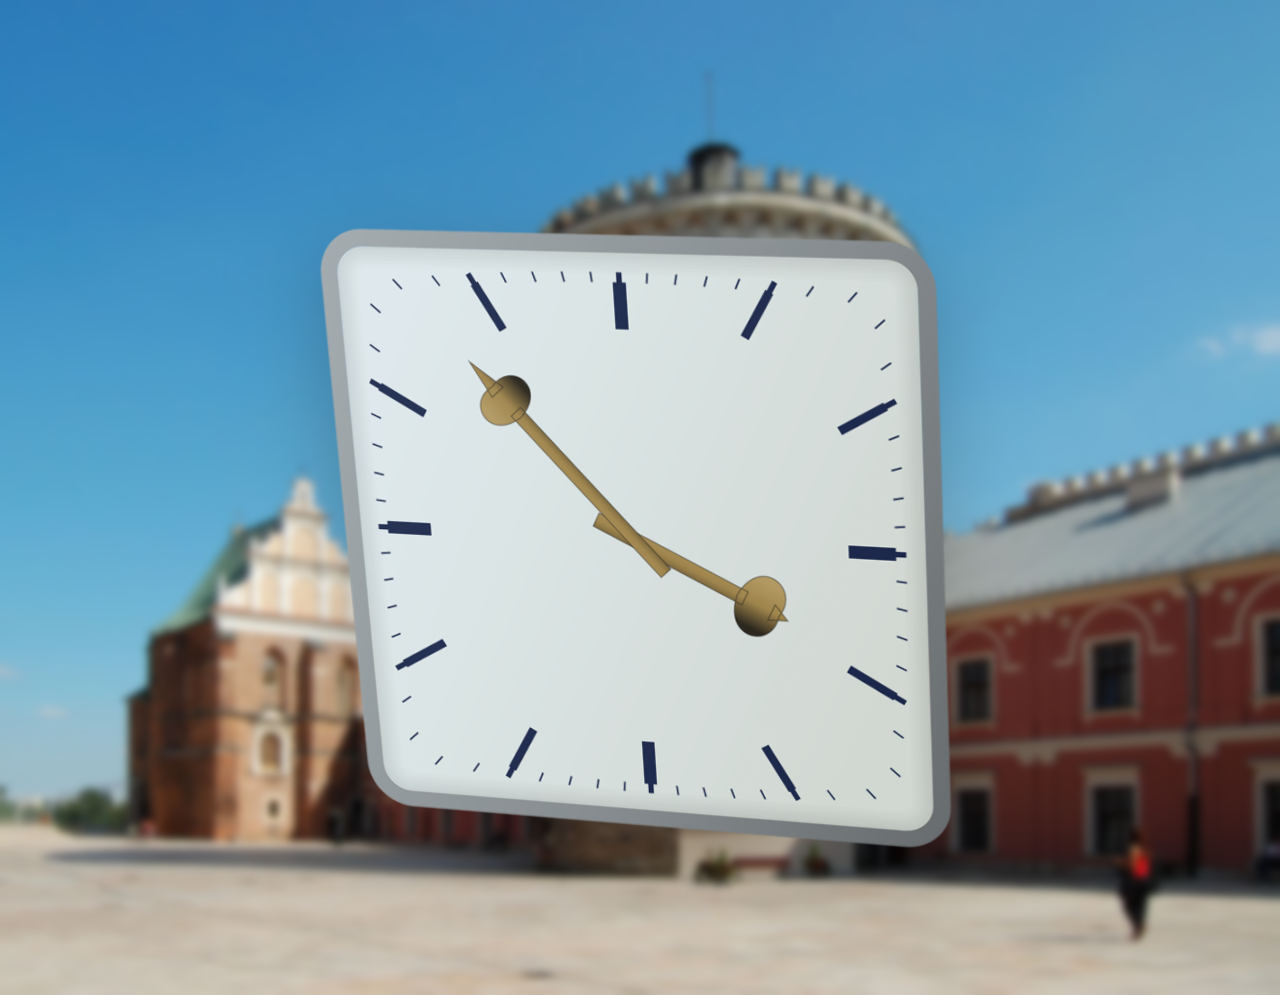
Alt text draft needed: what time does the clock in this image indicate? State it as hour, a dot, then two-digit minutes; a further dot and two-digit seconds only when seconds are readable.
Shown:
3.53
